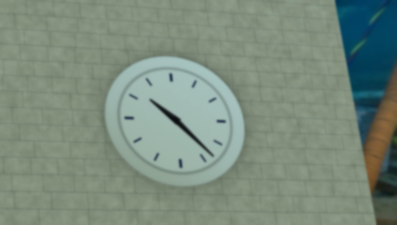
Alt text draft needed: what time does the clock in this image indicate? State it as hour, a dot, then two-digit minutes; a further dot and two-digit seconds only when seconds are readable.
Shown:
10.23
